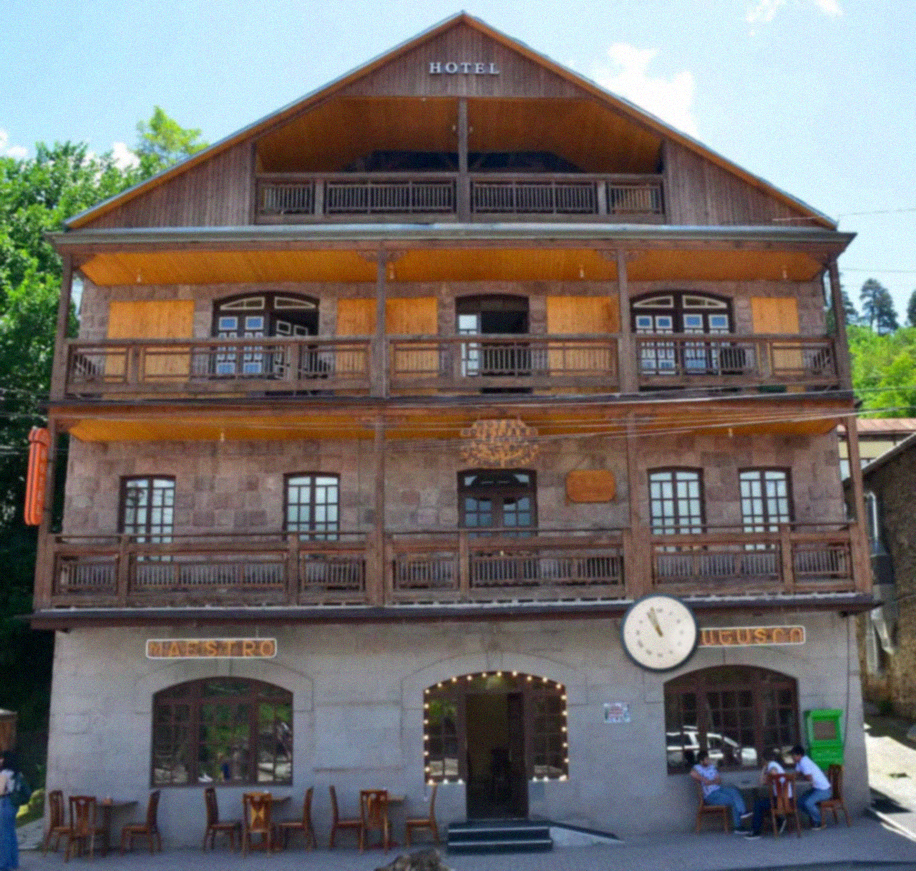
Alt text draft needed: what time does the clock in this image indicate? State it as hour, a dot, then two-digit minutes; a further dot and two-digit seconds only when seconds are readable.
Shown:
10.57
